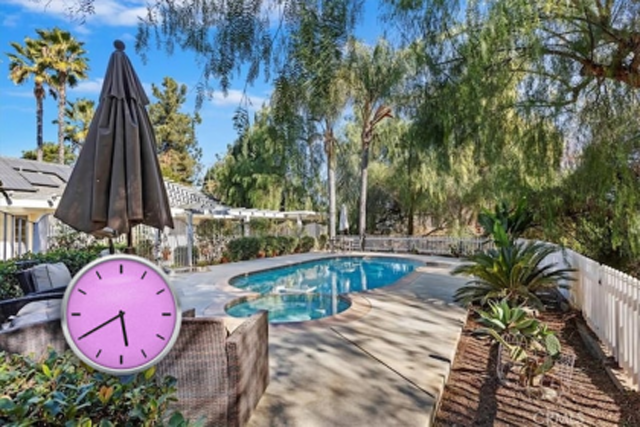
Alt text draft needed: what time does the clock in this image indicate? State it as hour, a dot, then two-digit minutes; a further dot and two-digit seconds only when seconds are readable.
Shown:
5.40
